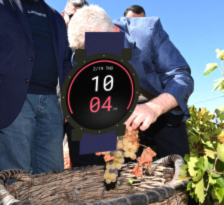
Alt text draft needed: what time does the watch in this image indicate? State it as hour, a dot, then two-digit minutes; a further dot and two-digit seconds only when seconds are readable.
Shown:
10.04
